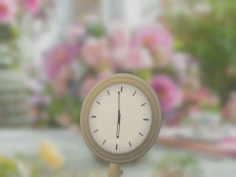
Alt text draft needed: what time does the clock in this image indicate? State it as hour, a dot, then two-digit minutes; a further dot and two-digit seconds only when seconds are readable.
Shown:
5.59
